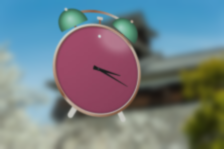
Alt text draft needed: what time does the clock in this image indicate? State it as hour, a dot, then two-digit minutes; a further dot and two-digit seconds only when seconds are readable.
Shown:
3.19
